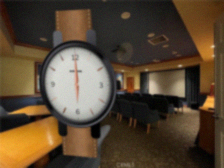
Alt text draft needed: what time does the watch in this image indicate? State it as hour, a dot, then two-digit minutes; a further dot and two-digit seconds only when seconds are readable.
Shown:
6.00
